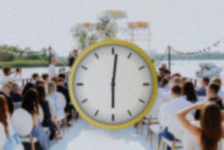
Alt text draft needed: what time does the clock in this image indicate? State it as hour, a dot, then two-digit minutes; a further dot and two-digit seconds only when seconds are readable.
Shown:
6.01
